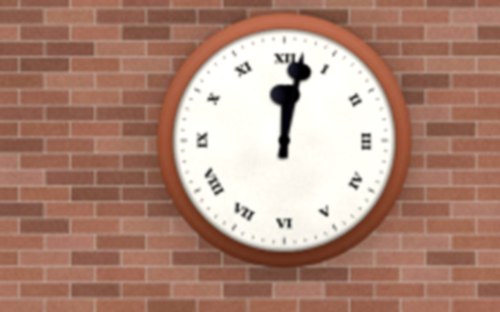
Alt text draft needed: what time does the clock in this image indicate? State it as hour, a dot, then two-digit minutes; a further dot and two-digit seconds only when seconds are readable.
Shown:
12.02
